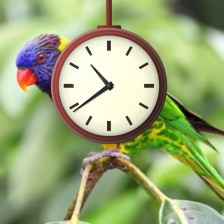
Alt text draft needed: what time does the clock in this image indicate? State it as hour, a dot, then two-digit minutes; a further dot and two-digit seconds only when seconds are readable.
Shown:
10.39
